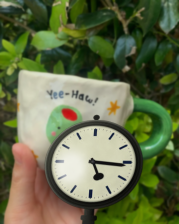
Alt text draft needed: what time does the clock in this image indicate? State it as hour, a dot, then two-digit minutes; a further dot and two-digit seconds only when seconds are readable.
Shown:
5.16
